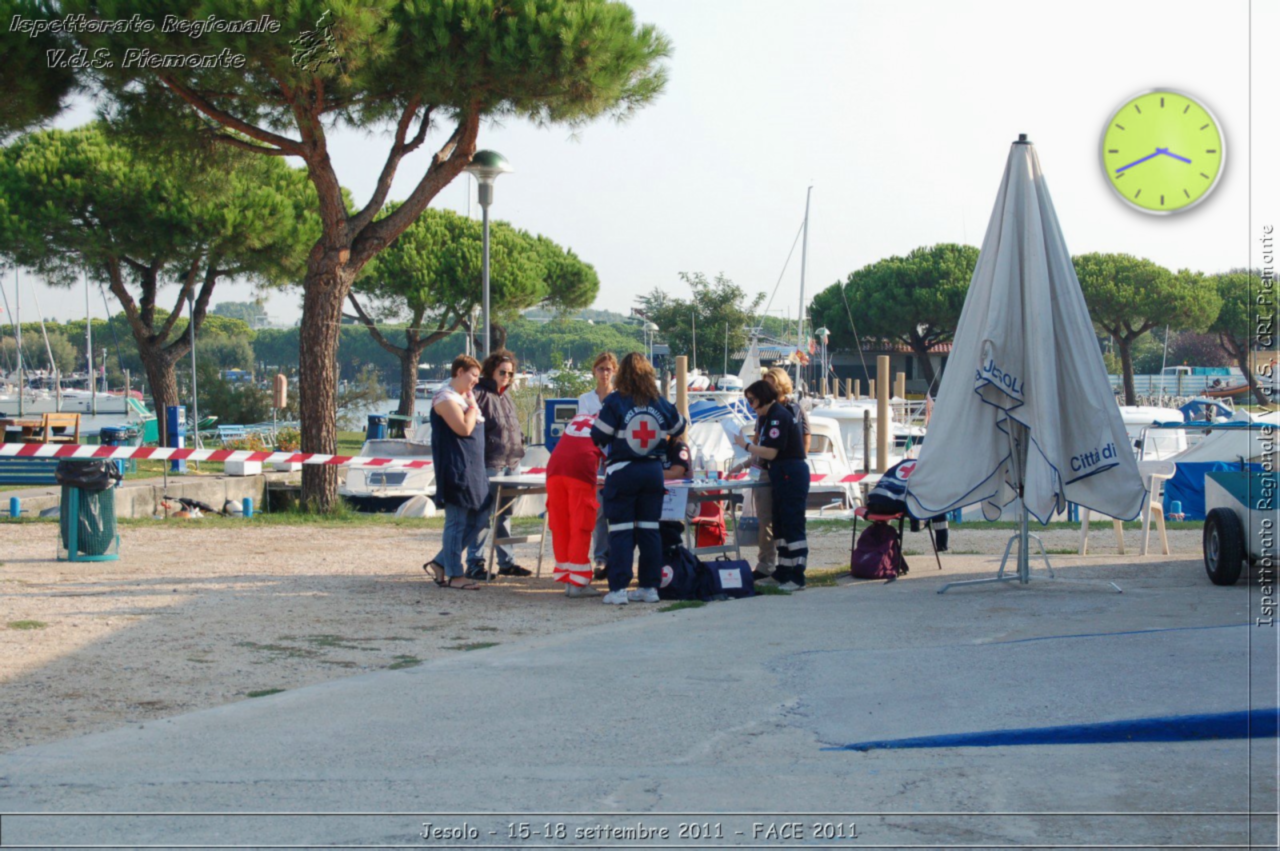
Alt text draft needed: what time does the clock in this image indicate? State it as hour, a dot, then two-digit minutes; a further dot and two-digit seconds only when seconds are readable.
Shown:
3.41
